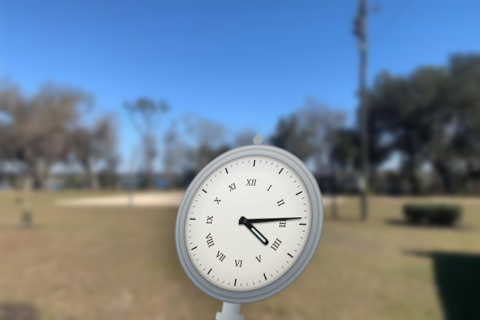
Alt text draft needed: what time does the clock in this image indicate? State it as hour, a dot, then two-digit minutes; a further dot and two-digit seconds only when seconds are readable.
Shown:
4.14
